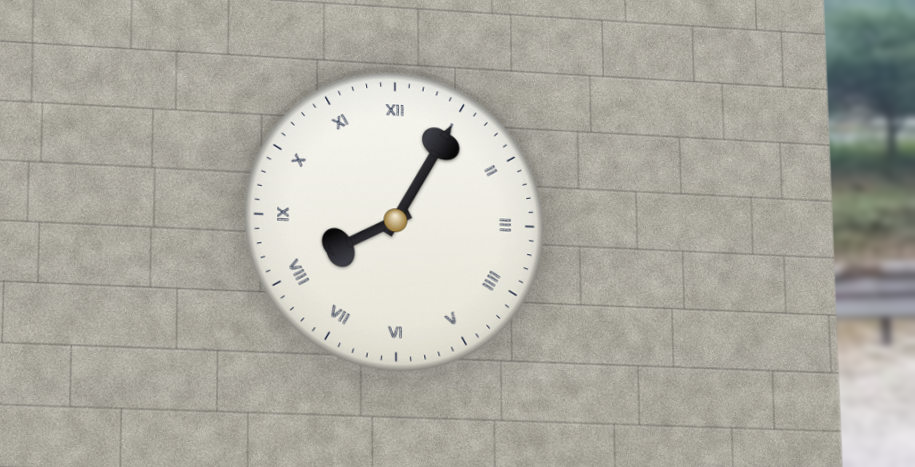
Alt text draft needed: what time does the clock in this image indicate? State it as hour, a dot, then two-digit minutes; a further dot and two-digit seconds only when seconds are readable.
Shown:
8.05
